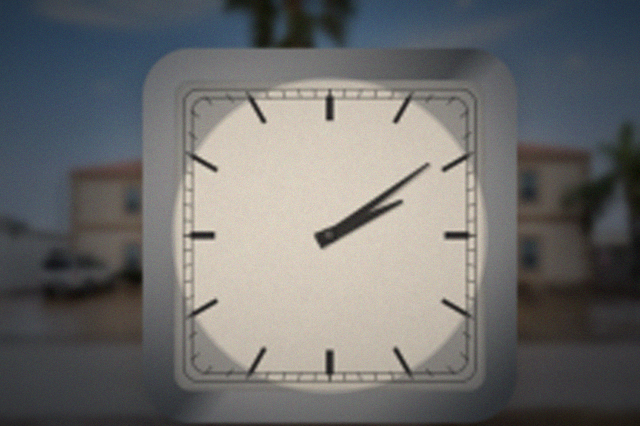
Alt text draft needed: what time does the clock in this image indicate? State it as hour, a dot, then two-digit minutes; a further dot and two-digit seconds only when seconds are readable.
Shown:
2.09
